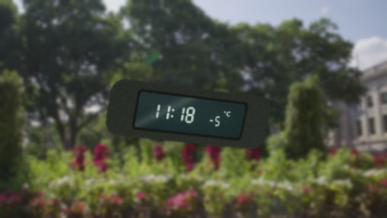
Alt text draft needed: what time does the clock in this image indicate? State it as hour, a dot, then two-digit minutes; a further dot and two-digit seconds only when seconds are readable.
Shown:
11.18
